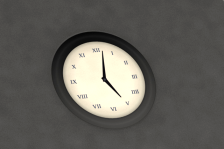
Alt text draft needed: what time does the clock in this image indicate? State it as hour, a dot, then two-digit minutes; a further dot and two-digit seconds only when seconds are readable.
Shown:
5.02
